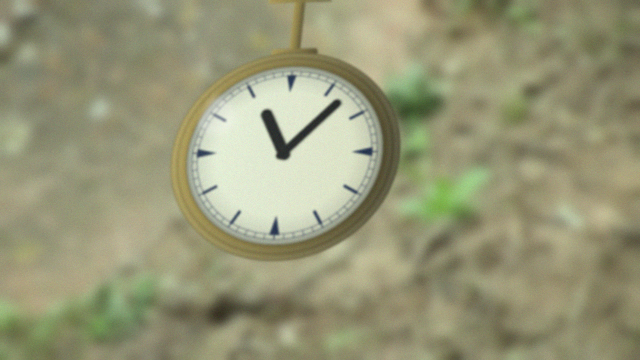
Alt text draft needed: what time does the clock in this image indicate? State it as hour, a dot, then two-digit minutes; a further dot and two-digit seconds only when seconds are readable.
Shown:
11.07
